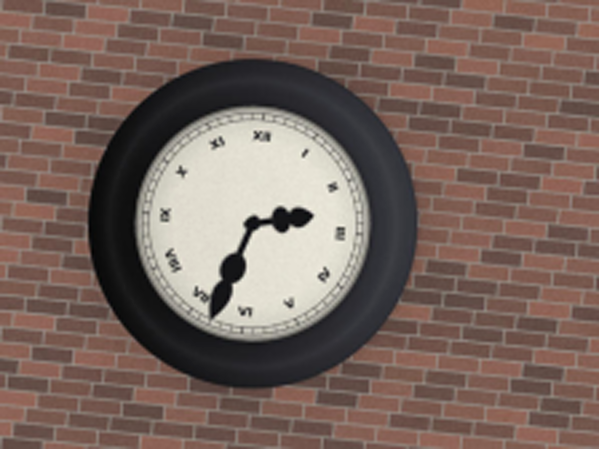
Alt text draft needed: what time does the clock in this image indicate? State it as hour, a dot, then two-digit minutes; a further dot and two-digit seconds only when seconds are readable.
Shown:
2.33
